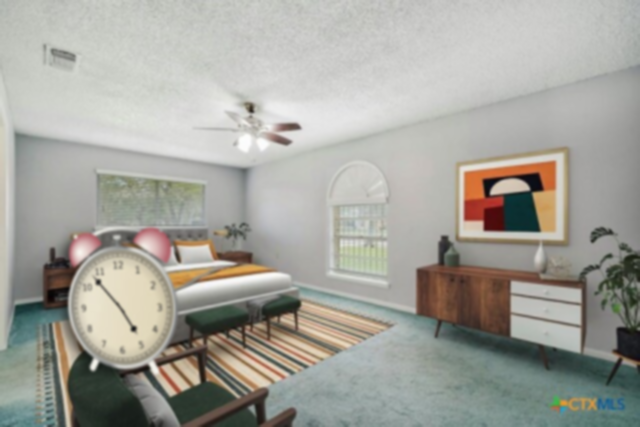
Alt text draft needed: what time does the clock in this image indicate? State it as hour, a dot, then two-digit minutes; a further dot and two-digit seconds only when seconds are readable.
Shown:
4.53
